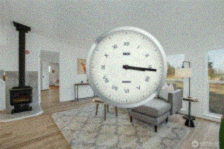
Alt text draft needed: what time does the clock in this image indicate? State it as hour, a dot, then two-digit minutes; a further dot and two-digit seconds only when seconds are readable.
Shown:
3.16
